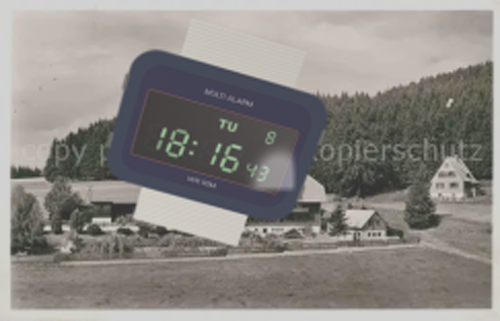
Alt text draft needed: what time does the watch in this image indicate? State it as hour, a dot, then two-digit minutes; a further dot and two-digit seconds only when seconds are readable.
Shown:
18.16.43
